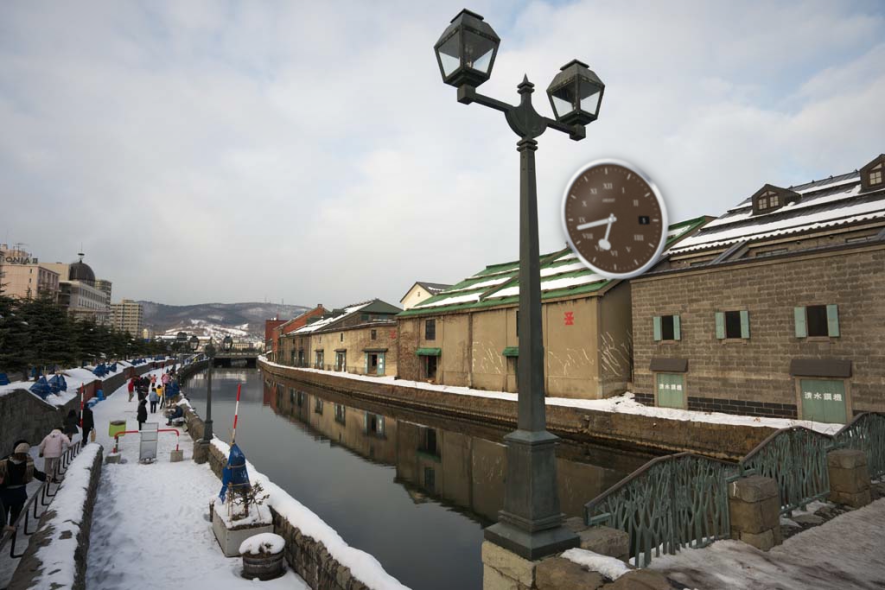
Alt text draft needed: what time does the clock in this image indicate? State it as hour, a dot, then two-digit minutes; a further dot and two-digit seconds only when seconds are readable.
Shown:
6.43
